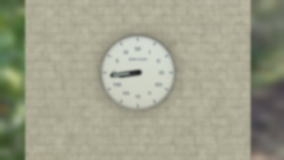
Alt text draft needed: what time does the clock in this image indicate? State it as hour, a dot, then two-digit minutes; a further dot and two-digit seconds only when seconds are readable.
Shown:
8.44
